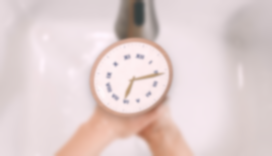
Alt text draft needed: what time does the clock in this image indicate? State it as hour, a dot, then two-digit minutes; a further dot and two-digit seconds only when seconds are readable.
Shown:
6.11
